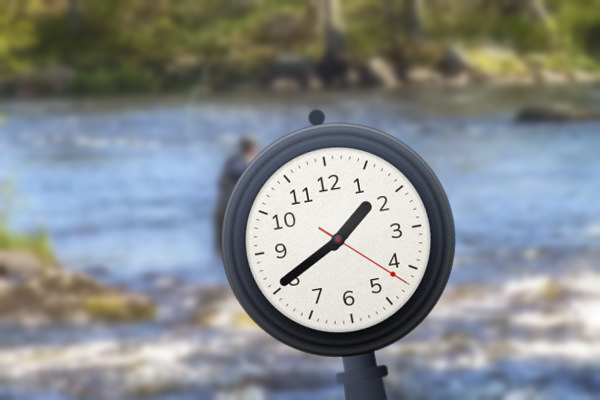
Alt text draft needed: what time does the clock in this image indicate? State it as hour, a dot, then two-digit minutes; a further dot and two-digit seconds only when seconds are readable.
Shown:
1.40.22
